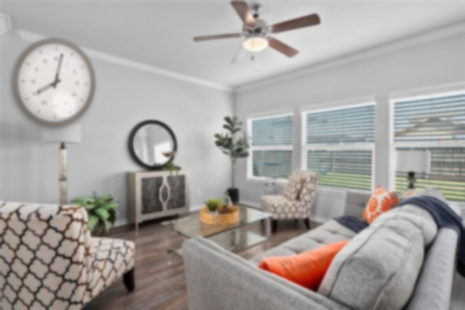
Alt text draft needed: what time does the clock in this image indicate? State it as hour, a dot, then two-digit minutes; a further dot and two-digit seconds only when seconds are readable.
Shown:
8.02
